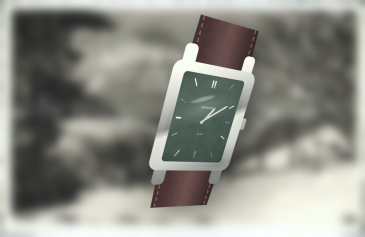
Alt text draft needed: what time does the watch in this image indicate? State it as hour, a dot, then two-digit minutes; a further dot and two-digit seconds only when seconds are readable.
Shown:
1.09
